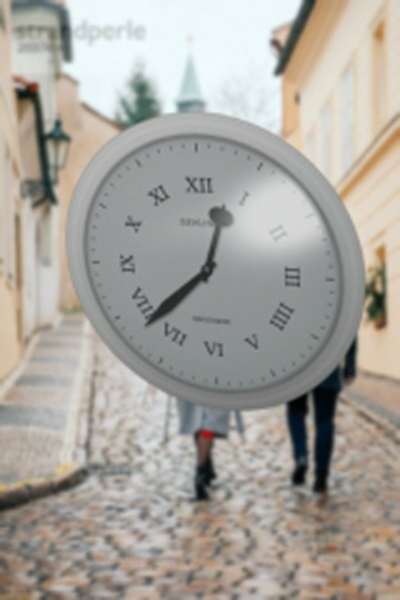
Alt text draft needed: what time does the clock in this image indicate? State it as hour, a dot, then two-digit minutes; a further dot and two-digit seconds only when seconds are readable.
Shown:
12.38
